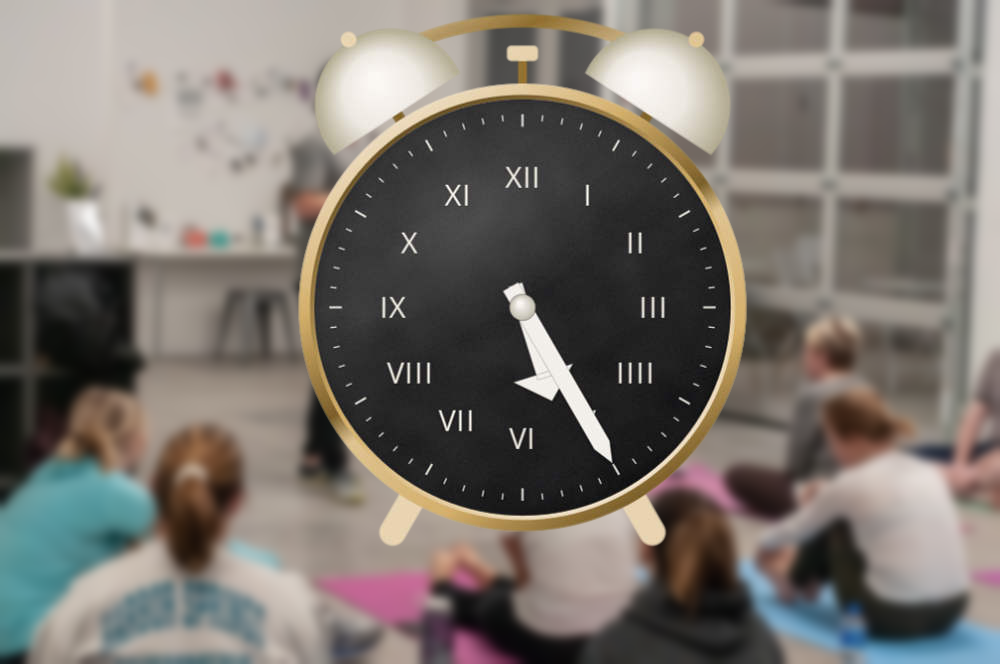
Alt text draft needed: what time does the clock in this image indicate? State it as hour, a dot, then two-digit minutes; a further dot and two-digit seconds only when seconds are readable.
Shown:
5.25
